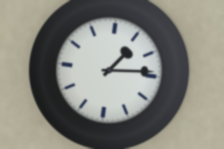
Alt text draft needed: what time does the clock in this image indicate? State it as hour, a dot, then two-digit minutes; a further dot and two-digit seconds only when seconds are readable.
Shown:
1.14
